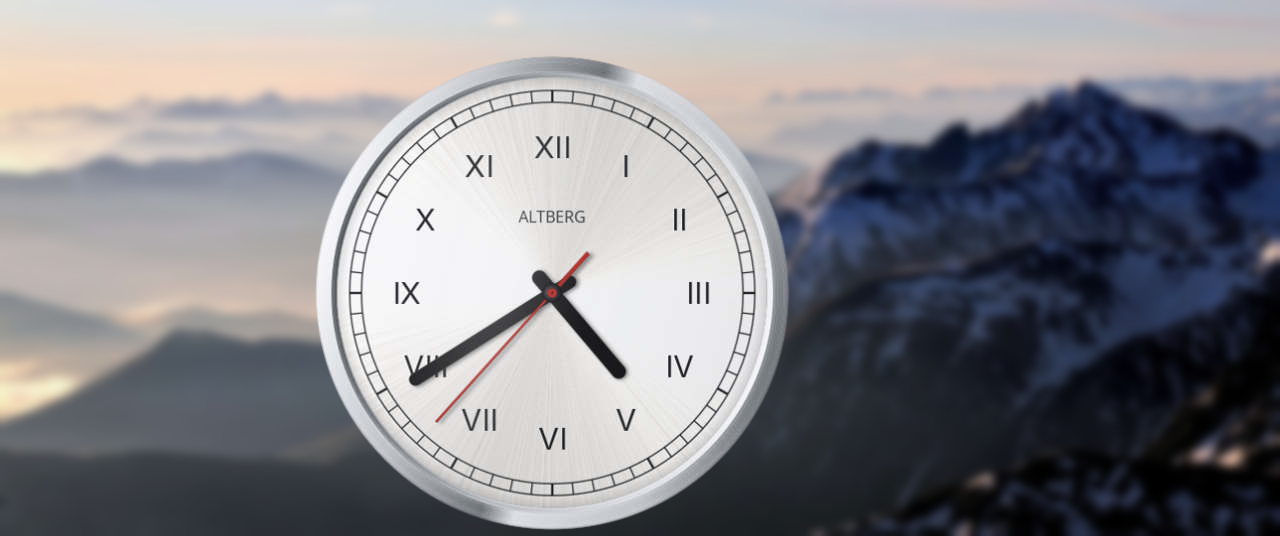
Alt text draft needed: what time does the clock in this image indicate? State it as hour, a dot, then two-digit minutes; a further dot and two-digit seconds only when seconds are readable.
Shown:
4.39.37
